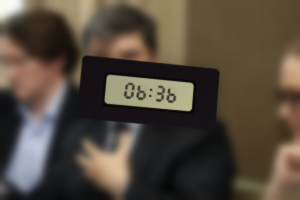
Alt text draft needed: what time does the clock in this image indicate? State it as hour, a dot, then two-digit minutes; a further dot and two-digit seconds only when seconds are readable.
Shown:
6.36
